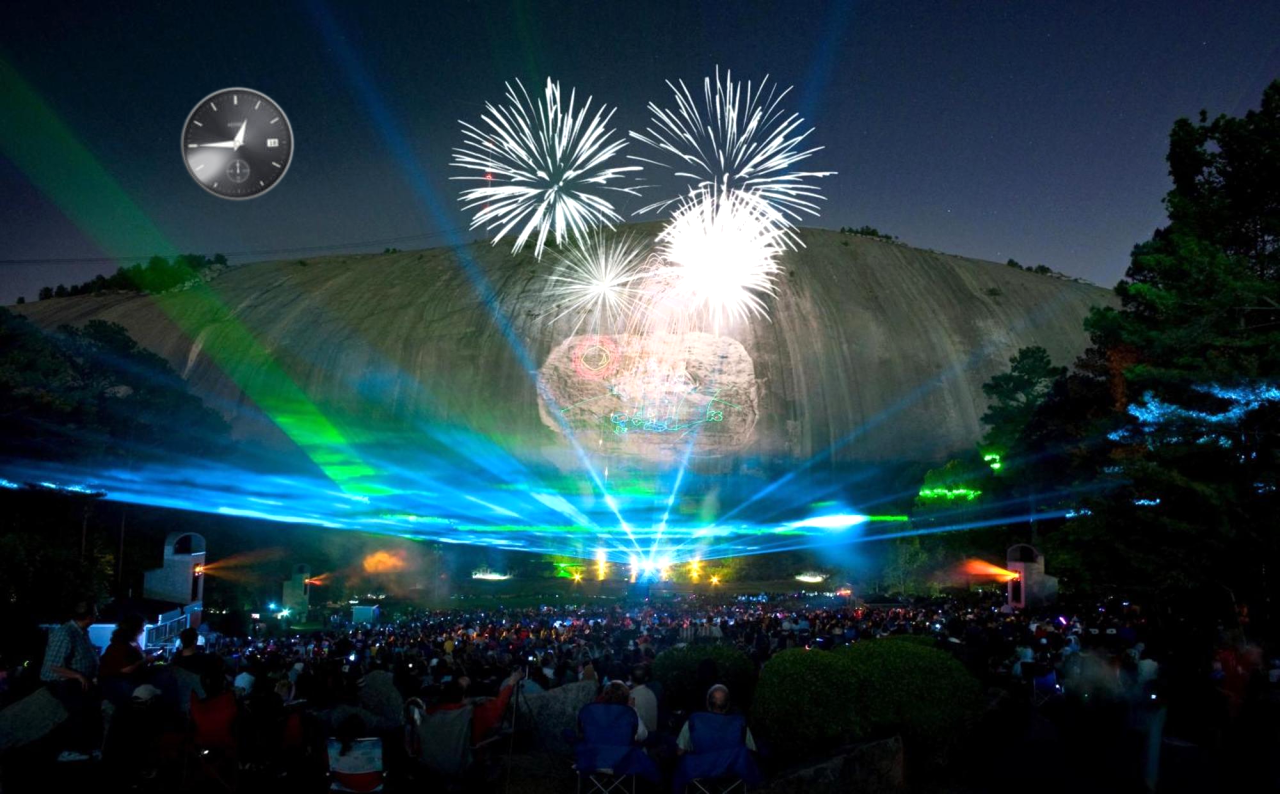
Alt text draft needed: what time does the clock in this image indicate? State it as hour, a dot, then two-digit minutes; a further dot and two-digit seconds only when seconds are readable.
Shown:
12.45
